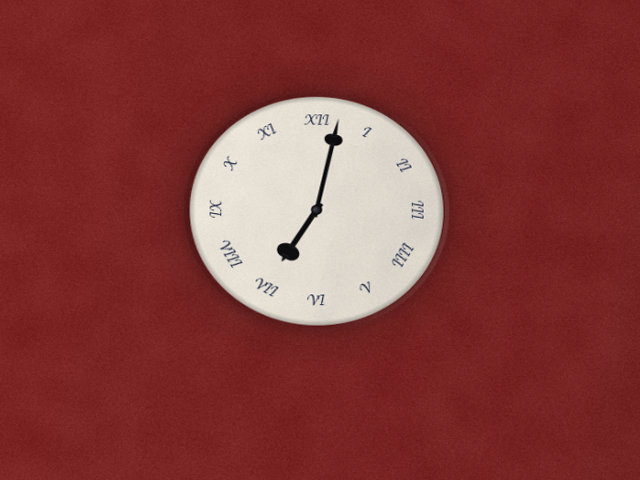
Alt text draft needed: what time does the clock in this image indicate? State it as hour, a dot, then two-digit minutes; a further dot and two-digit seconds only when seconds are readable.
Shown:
7.02
